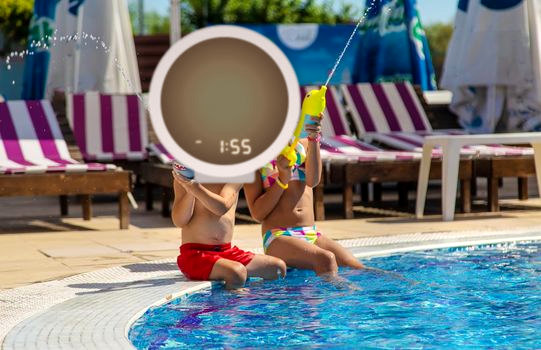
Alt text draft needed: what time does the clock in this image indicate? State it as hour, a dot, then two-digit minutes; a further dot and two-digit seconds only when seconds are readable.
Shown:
1.55
